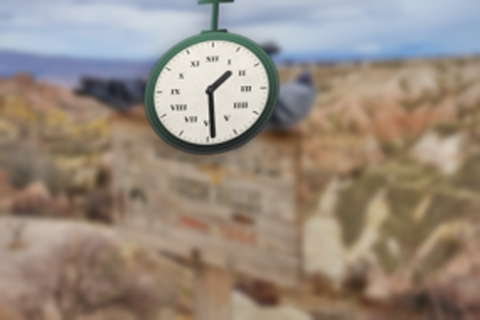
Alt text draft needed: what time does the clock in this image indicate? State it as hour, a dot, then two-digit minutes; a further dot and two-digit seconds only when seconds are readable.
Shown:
1.29
